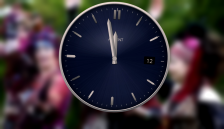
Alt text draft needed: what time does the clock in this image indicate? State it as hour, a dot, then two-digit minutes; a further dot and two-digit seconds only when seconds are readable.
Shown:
11.58
